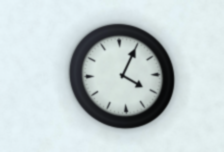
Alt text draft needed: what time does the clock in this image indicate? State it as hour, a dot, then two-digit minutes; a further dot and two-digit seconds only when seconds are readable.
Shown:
4.05
